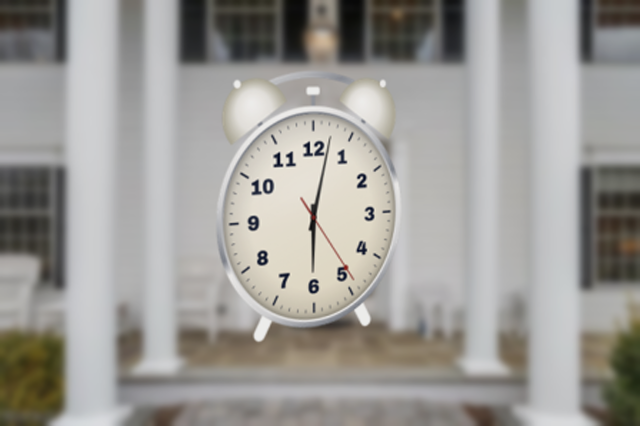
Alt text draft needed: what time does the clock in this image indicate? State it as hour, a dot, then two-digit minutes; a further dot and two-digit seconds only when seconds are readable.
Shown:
6.02.24
